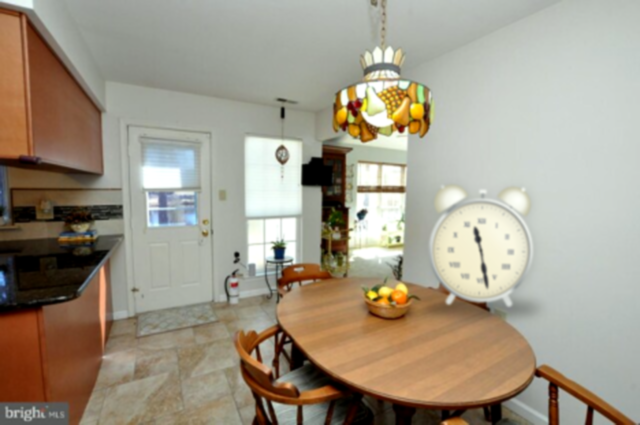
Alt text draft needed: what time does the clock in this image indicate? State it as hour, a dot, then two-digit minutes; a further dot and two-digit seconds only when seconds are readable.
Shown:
11.28
